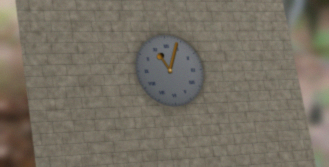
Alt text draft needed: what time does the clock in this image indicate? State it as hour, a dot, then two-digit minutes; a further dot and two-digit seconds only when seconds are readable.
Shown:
11.04
